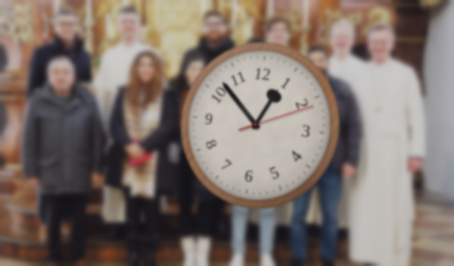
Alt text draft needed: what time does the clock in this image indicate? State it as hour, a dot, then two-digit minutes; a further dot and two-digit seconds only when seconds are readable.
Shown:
12.52.11
